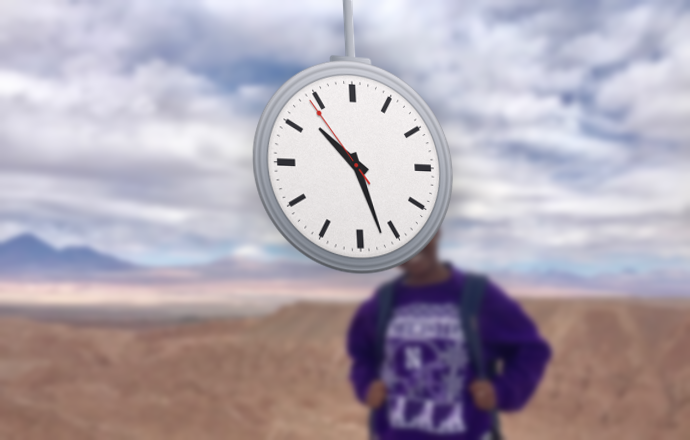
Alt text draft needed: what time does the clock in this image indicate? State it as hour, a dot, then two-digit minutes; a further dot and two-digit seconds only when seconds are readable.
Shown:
10.26.54
